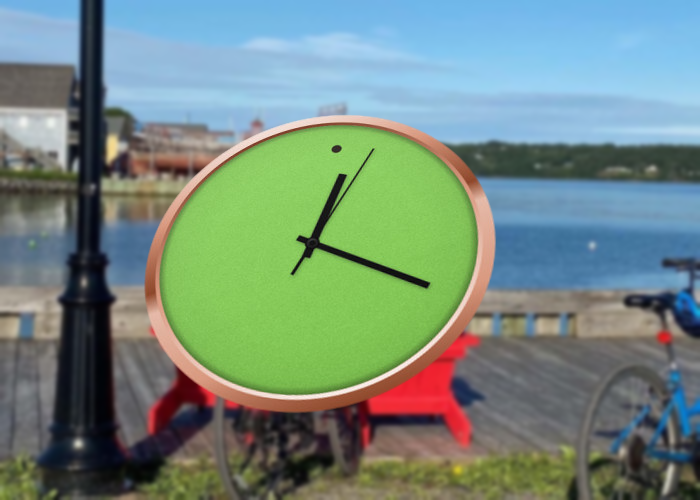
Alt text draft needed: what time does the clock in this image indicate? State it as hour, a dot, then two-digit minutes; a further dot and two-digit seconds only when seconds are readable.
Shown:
12.18.03
